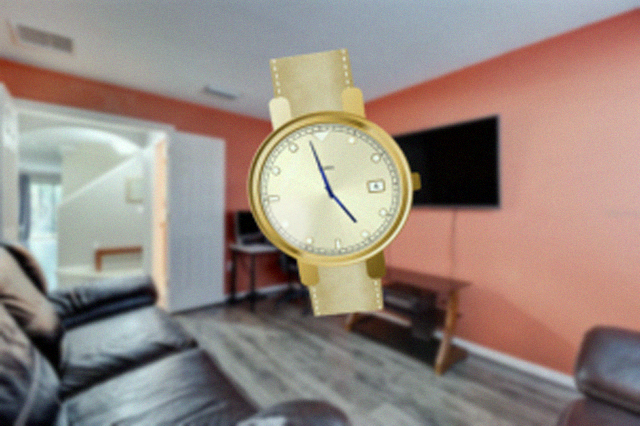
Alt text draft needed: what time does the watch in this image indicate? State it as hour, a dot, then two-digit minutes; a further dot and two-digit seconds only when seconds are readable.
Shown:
4.58
